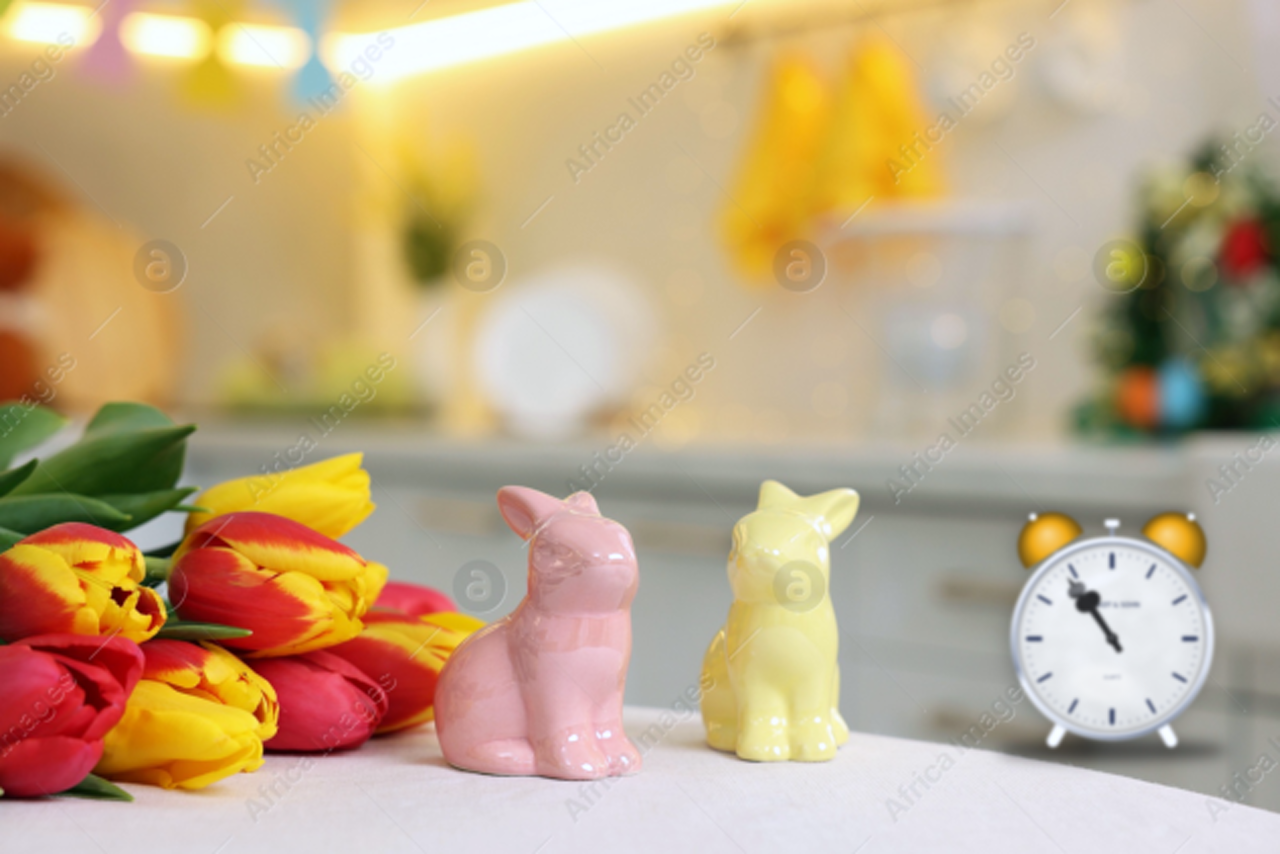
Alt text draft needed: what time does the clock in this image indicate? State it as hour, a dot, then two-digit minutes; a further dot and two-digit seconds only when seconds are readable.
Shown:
10.54
